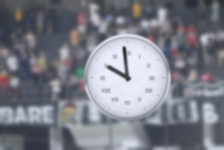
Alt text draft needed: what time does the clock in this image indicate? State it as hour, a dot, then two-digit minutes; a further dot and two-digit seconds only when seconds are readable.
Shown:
9.59
